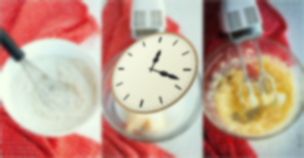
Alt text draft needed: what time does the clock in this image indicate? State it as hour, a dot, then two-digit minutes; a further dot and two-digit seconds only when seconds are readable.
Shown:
12.18
